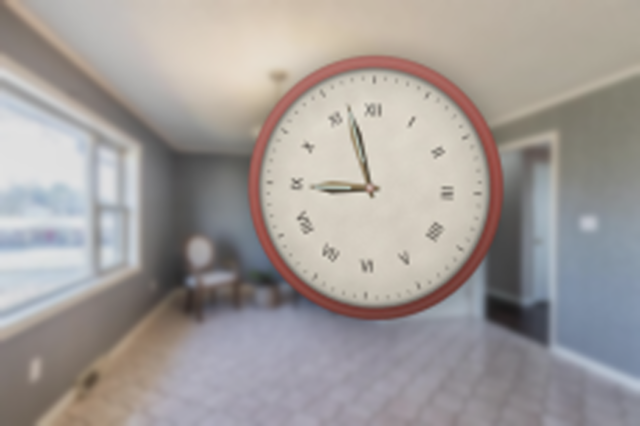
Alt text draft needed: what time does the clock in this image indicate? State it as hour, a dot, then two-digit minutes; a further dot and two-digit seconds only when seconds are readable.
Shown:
8.57
